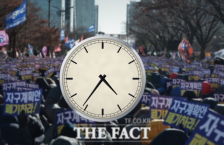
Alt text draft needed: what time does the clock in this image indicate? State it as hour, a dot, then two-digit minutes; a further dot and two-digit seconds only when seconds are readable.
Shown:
4.36
